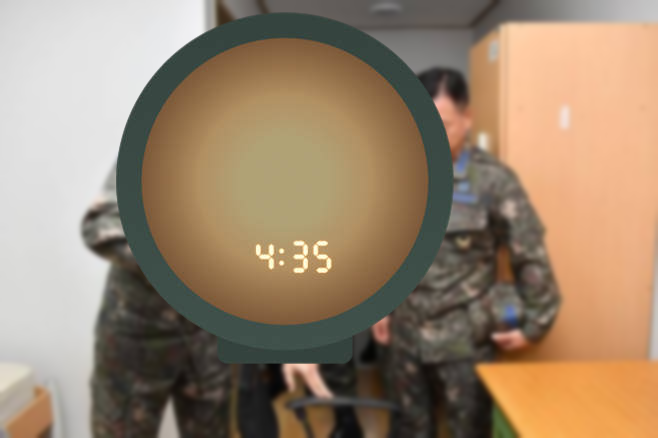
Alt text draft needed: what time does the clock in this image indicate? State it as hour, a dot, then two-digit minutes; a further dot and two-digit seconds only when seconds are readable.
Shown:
4.35
